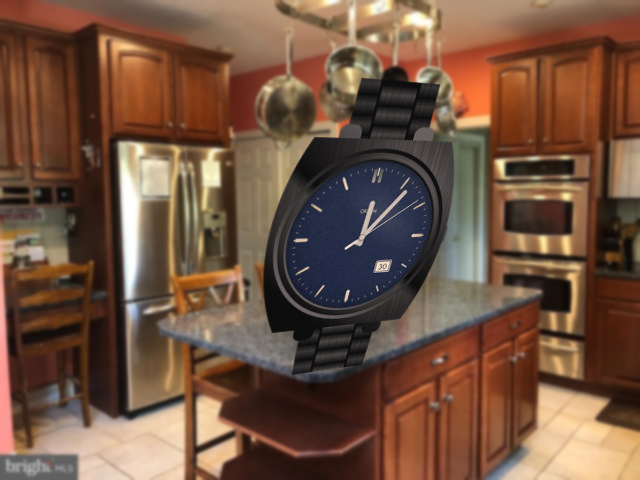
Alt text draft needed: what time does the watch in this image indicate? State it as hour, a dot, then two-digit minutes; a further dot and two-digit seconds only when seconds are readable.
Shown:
12.06.09
